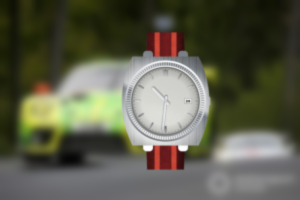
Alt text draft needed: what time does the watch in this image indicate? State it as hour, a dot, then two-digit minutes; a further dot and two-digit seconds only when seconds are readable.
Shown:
10.31
